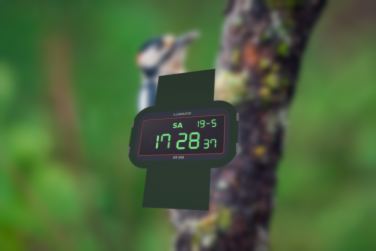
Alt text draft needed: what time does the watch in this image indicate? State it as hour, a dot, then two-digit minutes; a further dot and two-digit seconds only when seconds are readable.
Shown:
17.28.37
